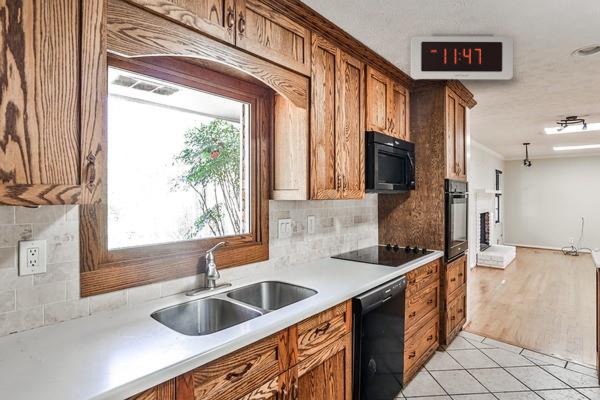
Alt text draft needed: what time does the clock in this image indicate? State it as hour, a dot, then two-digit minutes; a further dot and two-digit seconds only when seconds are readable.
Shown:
11.47
